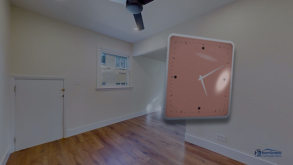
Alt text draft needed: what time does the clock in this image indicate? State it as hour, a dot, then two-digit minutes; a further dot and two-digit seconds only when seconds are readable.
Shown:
5.10
